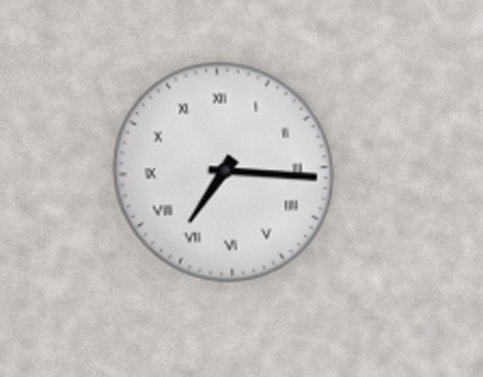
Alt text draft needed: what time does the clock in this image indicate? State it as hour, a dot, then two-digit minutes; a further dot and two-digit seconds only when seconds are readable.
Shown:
7.16
